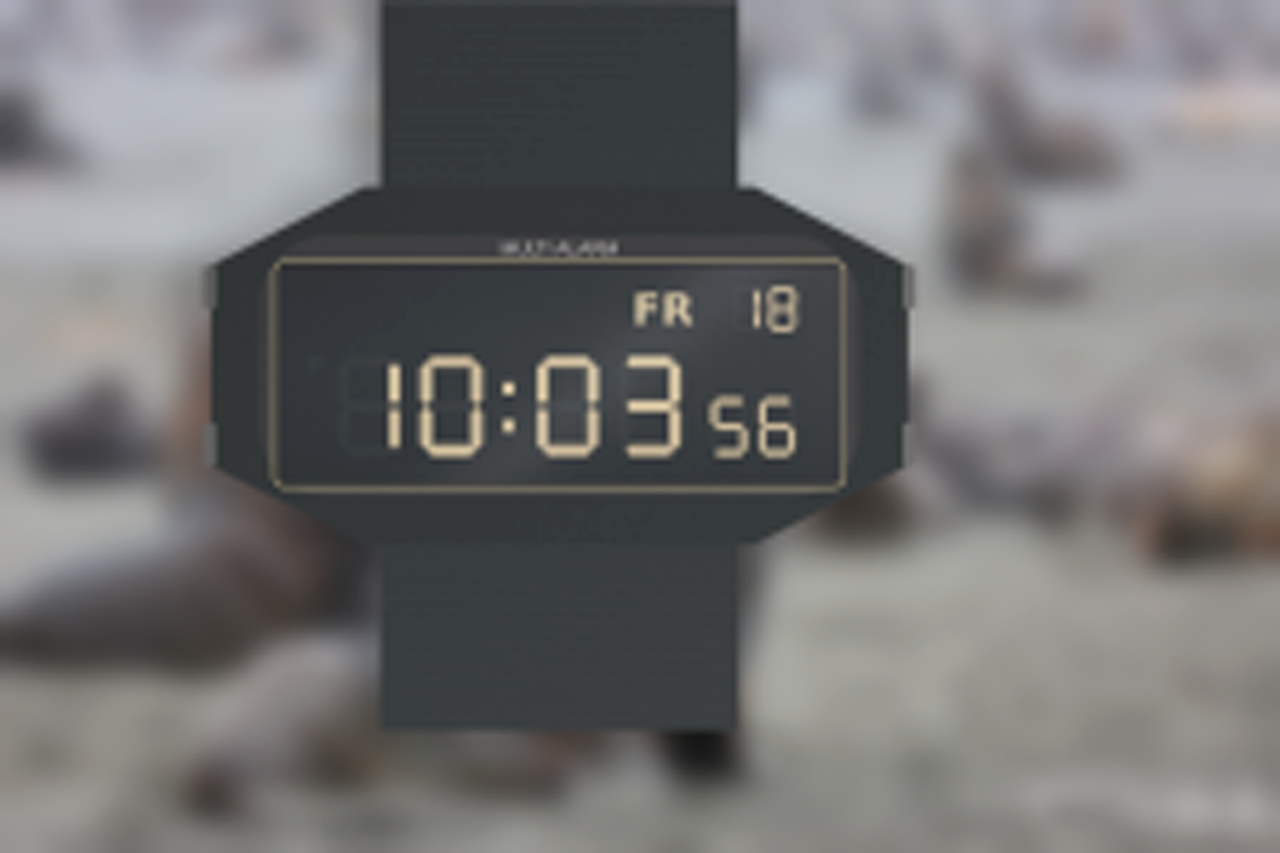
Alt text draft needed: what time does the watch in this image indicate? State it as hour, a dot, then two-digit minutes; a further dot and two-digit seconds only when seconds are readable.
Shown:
10.03.56
